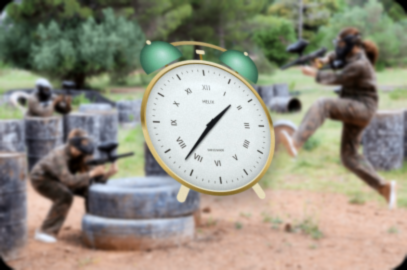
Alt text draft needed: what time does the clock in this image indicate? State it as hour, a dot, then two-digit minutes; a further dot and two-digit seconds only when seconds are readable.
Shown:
1.37
